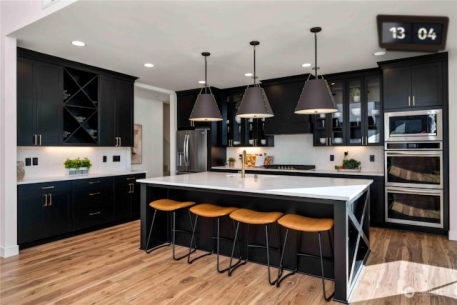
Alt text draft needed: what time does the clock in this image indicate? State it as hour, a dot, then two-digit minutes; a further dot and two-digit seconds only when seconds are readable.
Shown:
13.04
